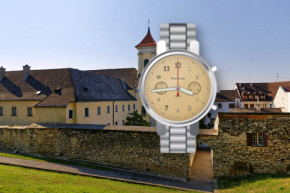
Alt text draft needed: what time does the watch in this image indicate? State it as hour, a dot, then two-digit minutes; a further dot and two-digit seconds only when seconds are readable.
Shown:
3.44
